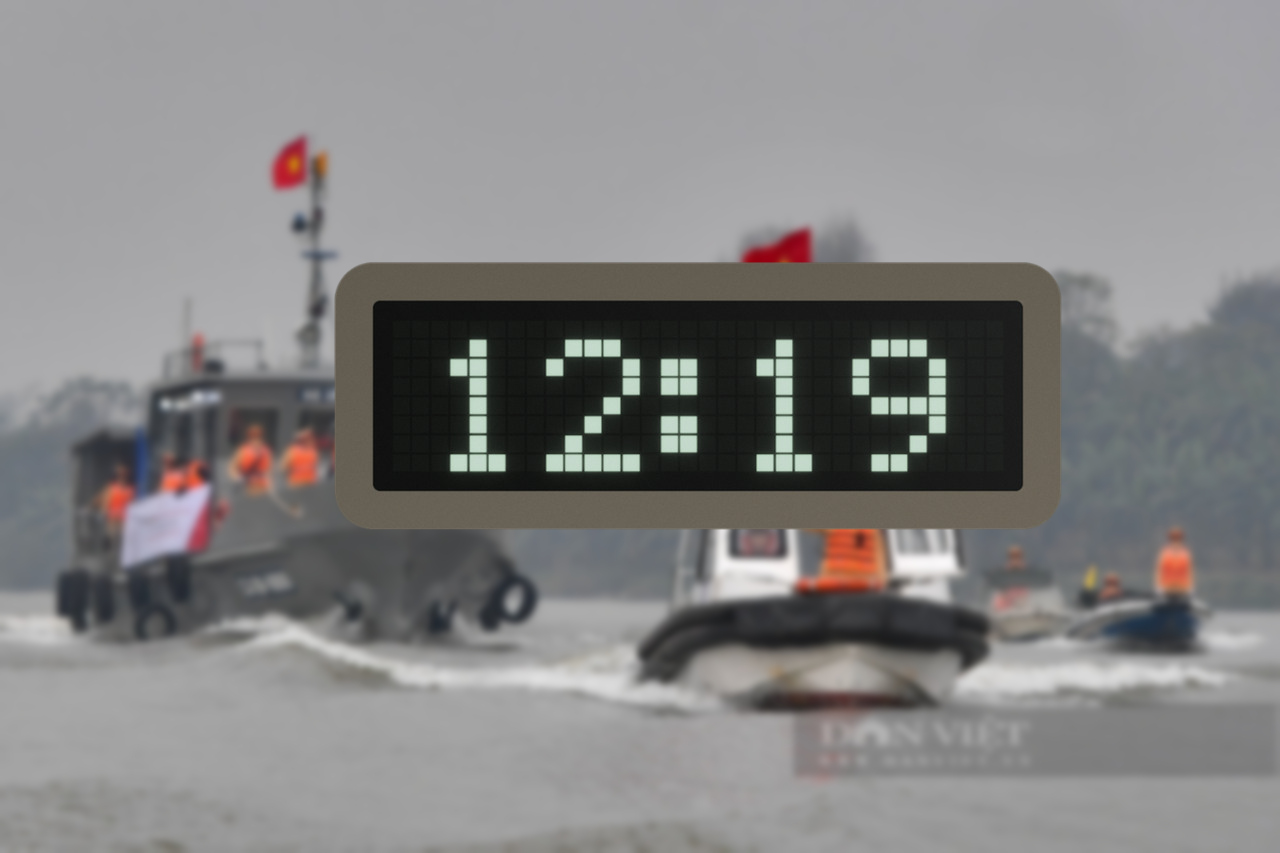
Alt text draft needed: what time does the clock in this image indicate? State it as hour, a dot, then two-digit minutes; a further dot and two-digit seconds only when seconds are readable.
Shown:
12.19
